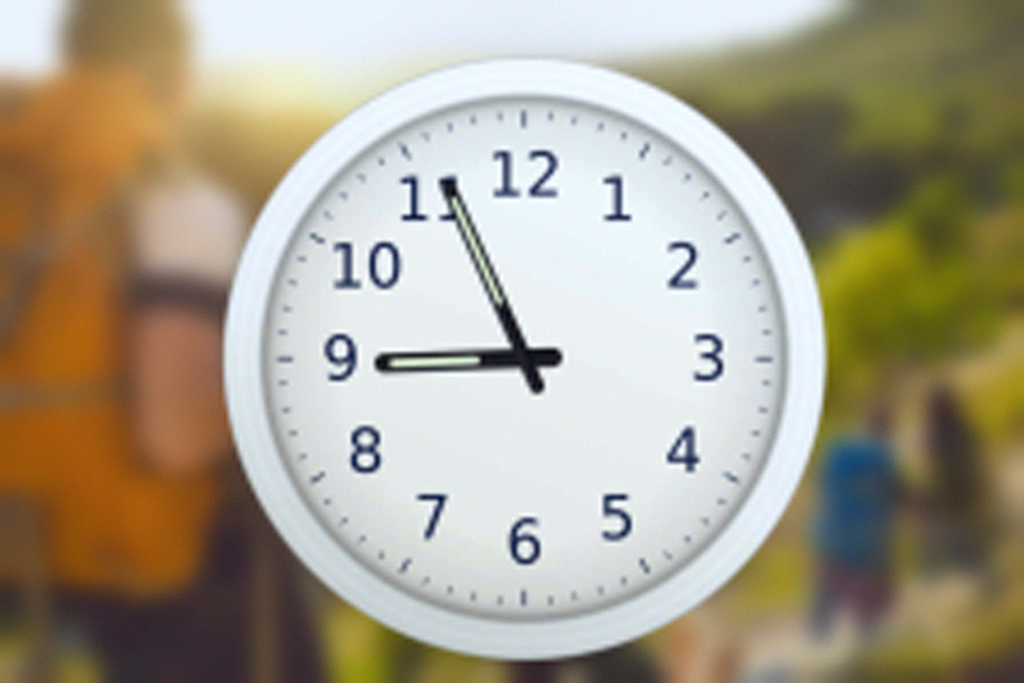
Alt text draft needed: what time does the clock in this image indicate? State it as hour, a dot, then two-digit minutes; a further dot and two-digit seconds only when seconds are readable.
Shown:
8.56
